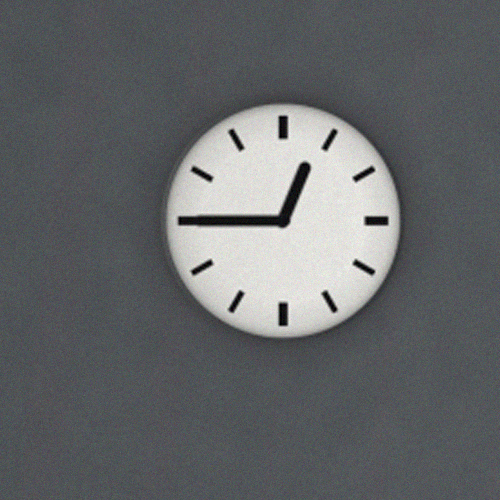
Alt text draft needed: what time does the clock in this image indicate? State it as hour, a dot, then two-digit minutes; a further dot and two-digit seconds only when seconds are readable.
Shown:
12.45
